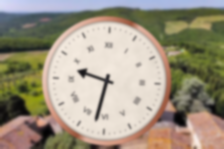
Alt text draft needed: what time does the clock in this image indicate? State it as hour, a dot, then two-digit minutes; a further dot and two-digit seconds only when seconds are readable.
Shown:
9.32
